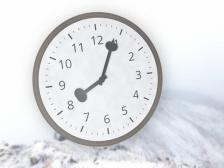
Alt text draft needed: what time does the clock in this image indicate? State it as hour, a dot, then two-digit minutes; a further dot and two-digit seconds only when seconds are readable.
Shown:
8.04
